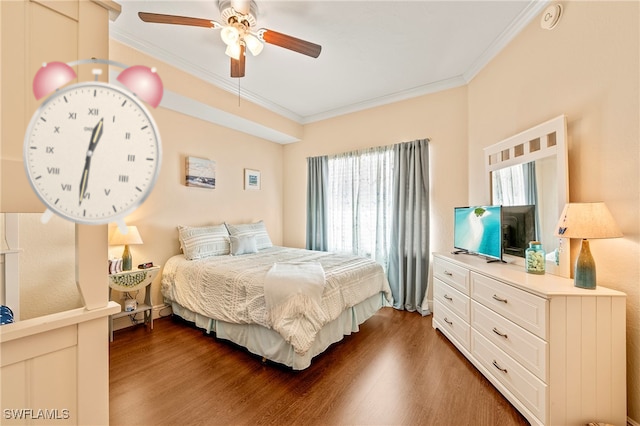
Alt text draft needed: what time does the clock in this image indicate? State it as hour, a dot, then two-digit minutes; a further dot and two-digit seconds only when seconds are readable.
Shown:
12.31
